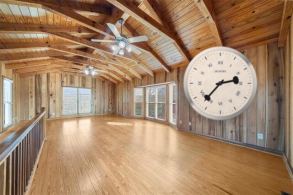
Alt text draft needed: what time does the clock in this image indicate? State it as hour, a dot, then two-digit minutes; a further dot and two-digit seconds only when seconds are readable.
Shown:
2.37
